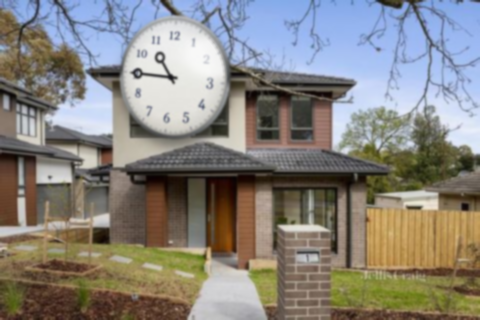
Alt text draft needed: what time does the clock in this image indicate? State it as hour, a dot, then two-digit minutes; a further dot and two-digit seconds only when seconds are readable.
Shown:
10.45
